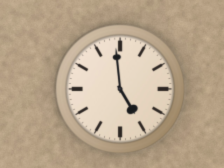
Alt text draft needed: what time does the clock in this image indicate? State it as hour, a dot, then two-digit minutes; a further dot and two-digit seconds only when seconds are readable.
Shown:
4.59
